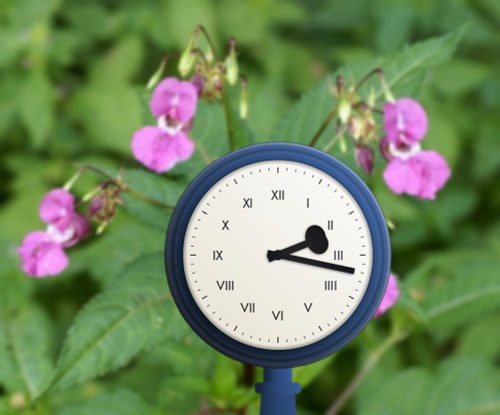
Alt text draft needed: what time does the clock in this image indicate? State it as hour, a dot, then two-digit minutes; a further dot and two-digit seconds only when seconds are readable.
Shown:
2.17
